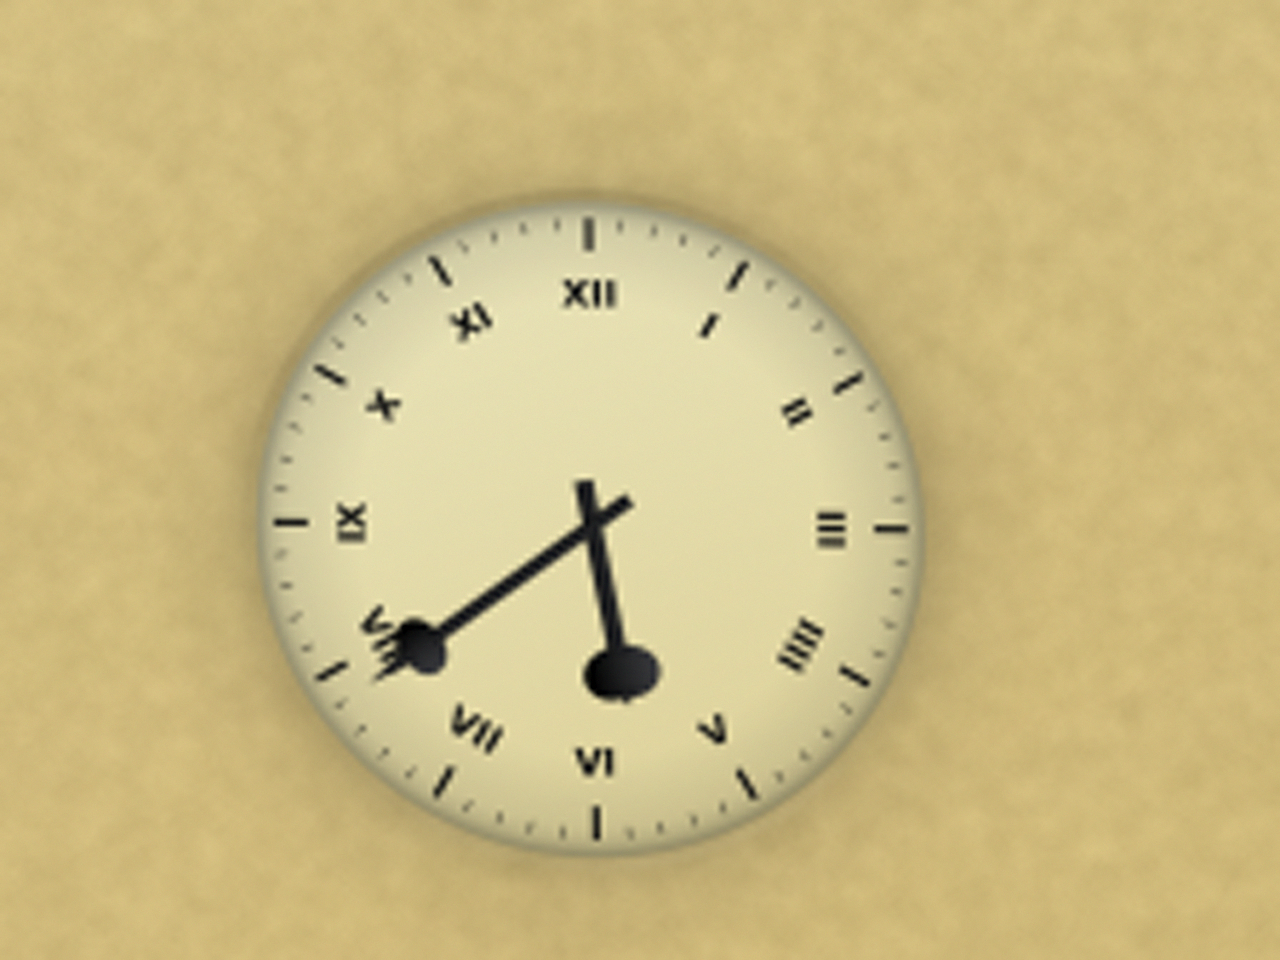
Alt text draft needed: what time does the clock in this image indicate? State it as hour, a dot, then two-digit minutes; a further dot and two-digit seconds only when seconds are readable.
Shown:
5.39
